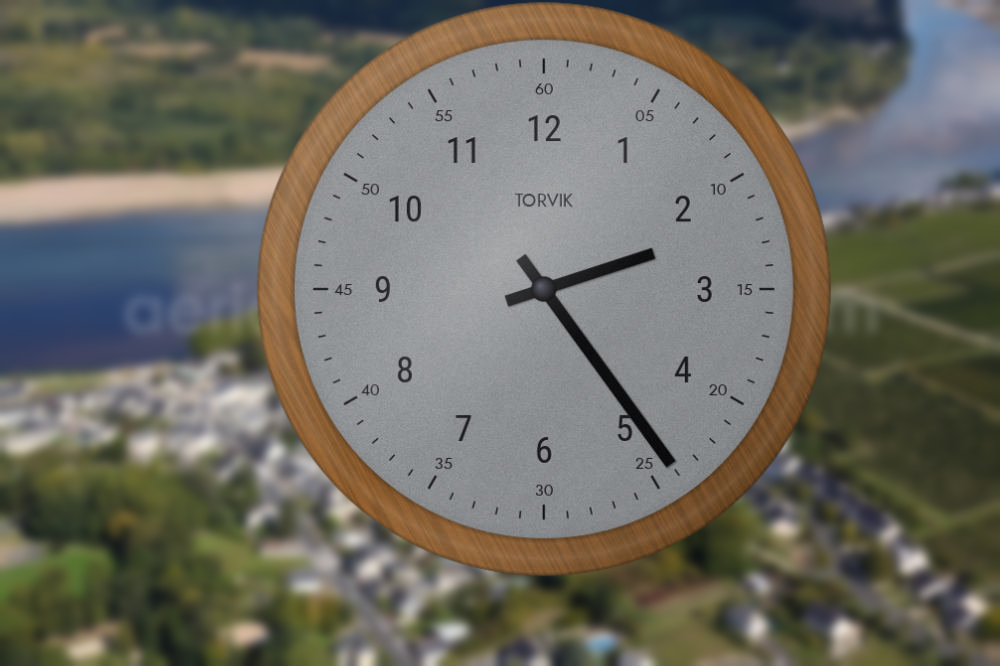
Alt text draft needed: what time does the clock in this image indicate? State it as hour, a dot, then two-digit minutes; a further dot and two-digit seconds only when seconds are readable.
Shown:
2.24
